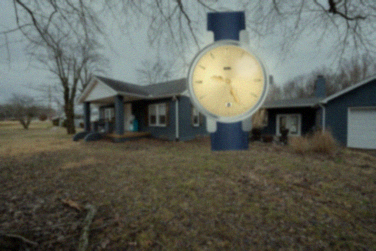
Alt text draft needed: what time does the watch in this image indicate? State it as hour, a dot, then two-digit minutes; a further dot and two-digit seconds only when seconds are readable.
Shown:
9.26
